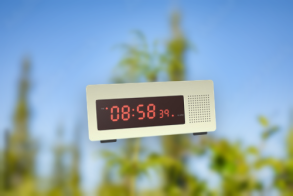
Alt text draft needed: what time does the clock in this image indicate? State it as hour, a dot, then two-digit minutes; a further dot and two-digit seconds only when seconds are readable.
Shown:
8.58.39
